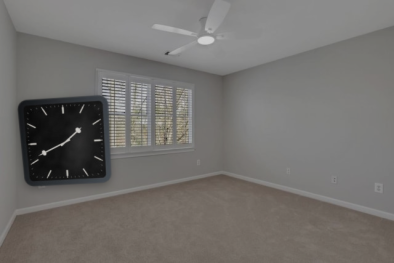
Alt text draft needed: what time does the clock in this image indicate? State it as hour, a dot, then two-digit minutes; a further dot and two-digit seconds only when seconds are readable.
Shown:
1.41
